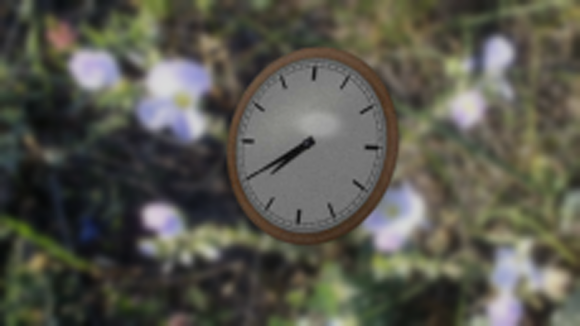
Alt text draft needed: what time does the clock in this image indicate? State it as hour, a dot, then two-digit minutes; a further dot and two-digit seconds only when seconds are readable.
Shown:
7.40
